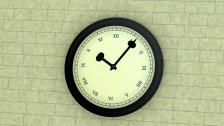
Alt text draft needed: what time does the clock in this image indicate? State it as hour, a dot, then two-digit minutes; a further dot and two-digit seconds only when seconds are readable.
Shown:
10.06
